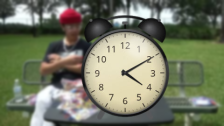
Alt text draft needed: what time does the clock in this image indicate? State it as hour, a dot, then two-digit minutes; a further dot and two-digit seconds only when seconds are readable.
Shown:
4.10
